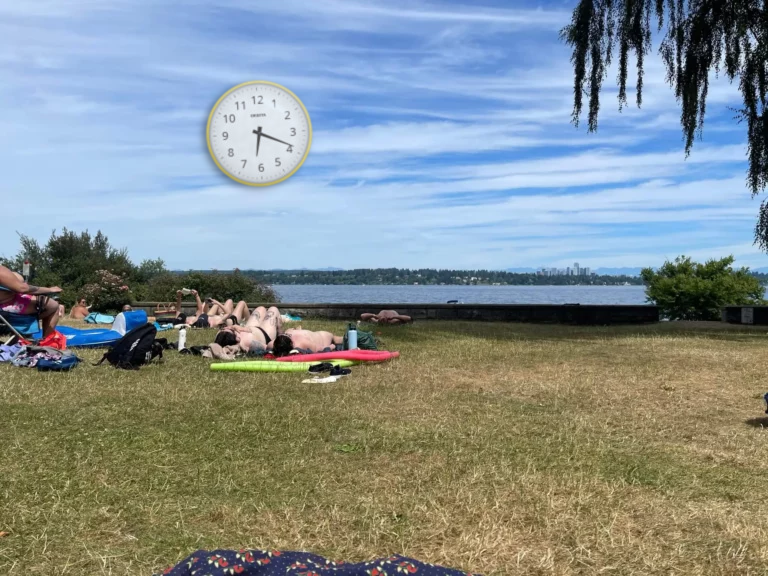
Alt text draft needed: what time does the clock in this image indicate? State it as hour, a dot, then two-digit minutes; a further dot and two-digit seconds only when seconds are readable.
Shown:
6.19
